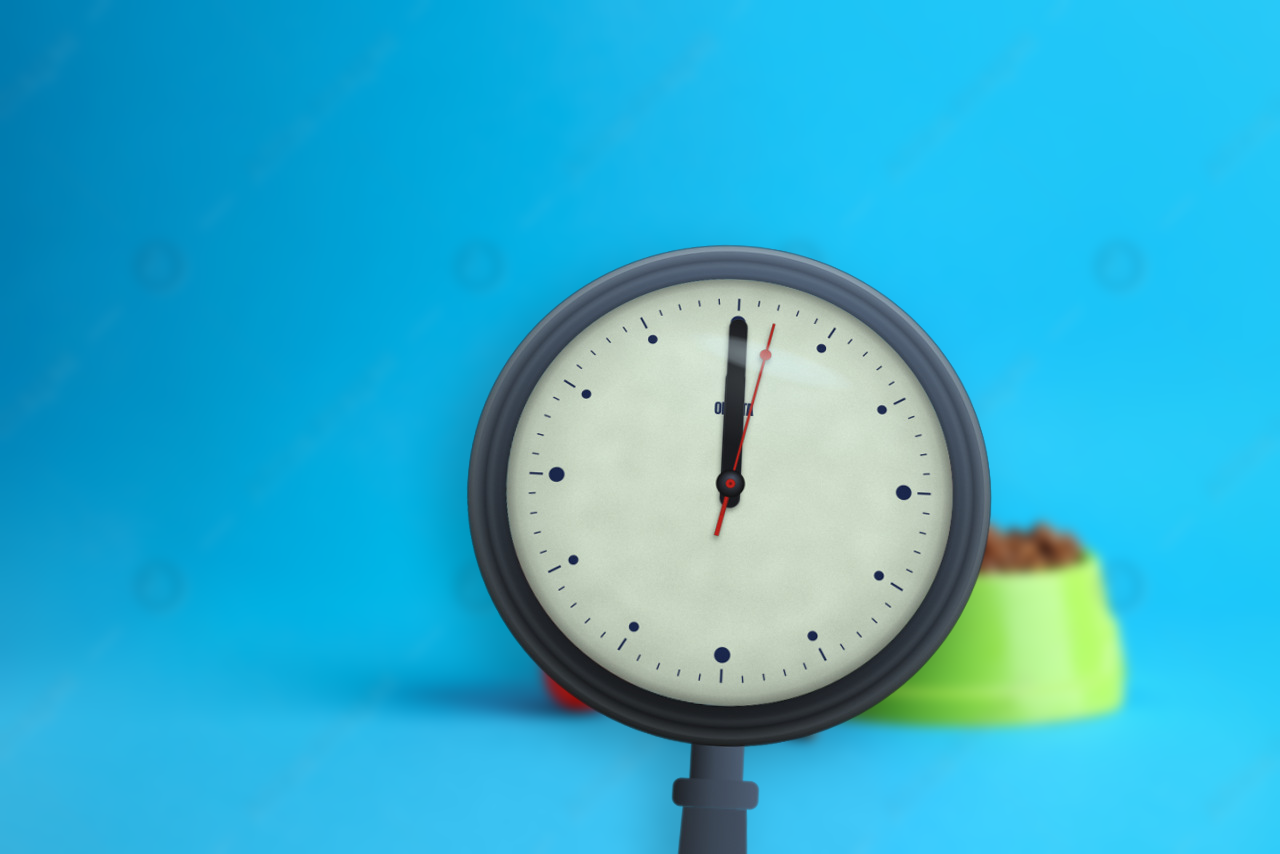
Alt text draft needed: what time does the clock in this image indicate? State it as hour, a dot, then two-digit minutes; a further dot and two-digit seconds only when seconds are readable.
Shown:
12.00.02
